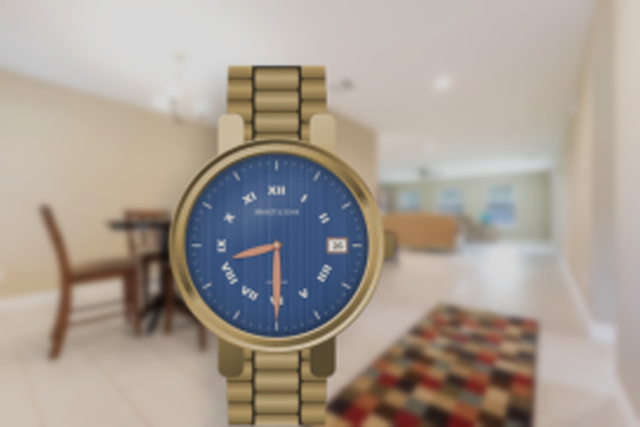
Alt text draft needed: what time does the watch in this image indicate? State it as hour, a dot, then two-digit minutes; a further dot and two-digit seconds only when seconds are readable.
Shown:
8.30
